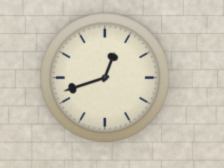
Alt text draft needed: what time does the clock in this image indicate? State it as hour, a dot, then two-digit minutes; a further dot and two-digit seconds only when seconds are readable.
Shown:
12.42
